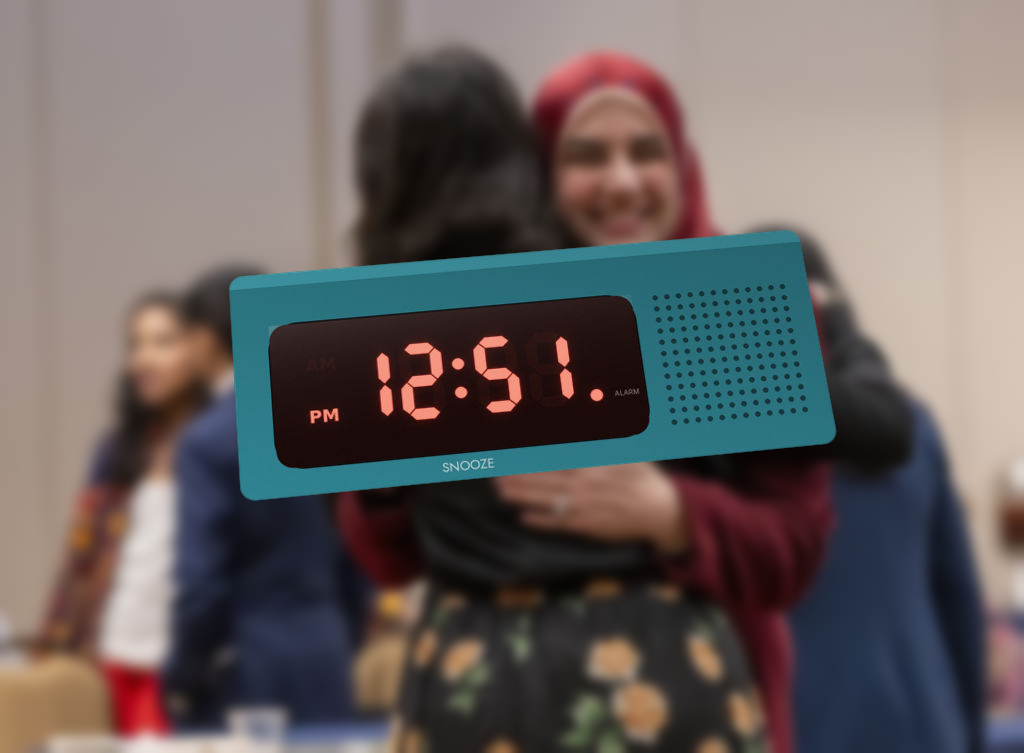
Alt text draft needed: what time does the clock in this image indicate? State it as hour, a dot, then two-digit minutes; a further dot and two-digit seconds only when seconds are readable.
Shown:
12.51
